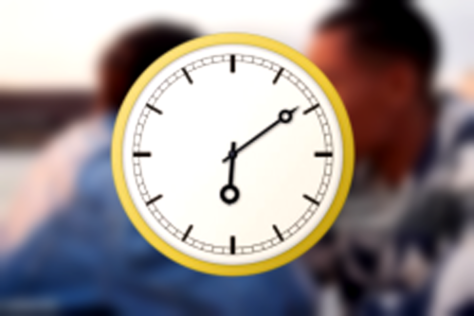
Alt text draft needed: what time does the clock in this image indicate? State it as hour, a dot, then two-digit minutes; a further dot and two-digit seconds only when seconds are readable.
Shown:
6.09
